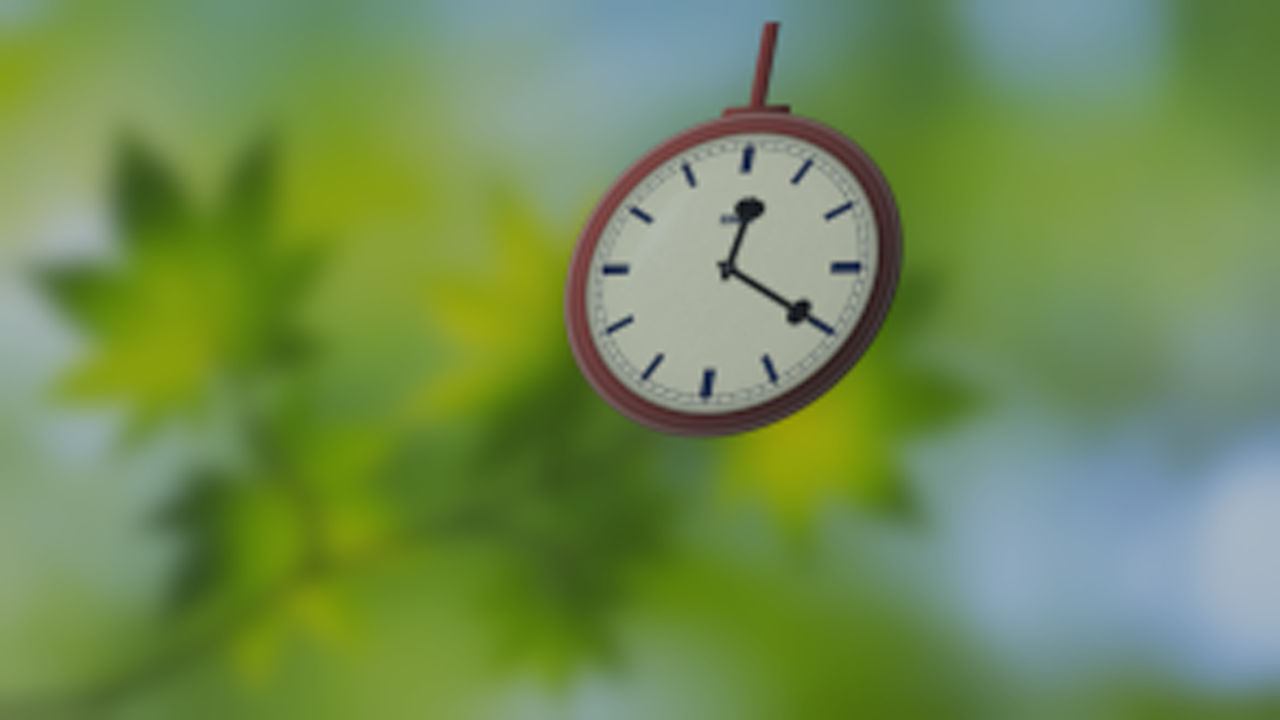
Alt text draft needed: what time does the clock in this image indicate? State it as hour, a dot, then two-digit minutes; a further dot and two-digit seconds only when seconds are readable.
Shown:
12.20
